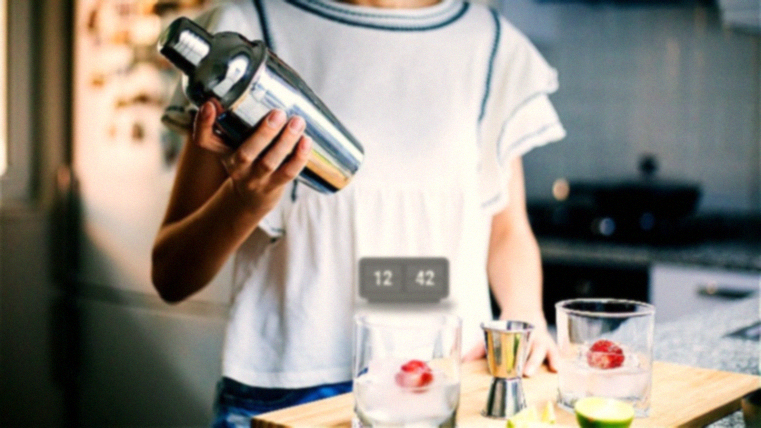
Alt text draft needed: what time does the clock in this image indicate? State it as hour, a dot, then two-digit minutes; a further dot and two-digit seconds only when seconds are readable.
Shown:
12.42
